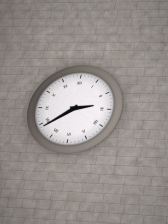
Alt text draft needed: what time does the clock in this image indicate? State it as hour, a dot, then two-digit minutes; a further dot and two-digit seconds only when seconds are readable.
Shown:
2.39
